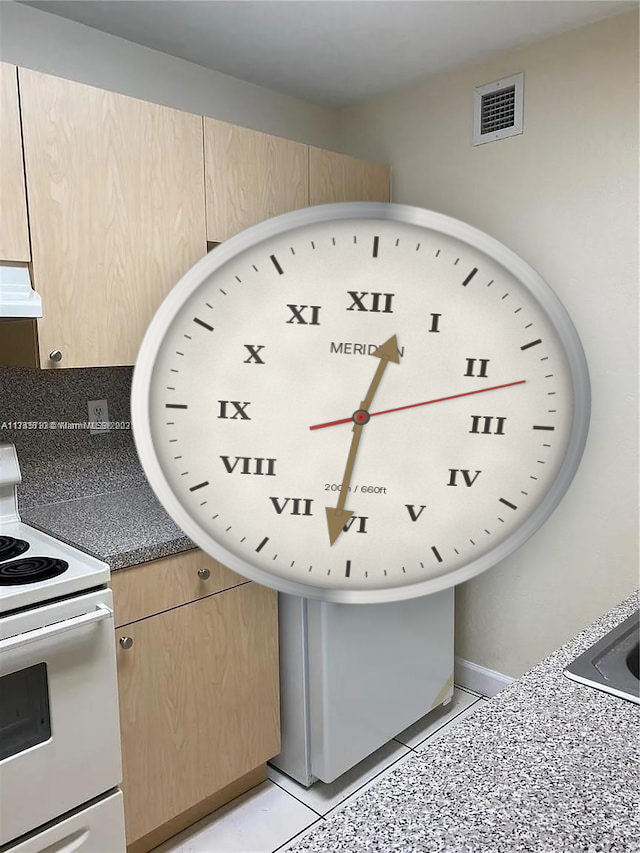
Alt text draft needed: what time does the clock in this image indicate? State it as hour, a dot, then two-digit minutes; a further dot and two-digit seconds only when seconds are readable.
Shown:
12.31.12
